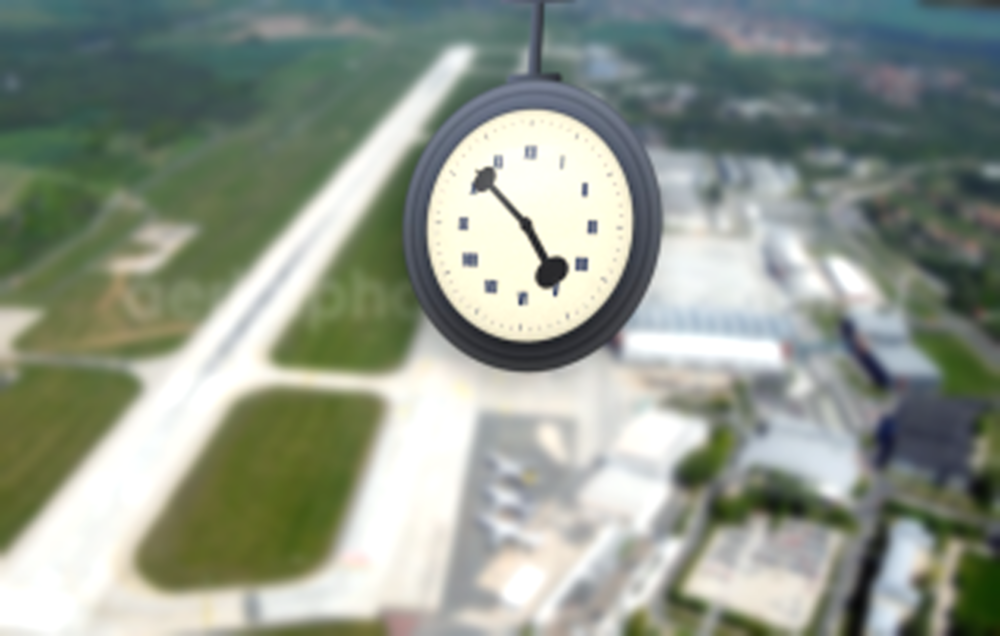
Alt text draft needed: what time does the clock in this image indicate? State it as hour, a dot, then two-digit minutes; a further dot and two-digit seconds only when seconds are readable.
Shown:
4.52
